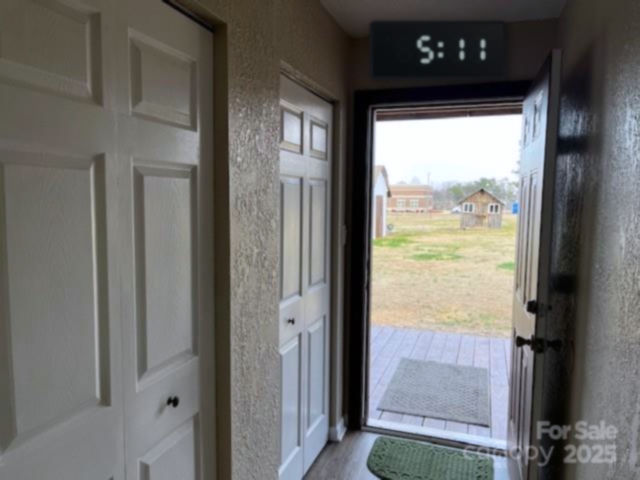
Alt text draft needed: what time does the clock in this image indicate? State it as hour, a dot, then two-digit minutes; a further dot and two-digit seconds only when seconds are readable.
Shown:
5.11
